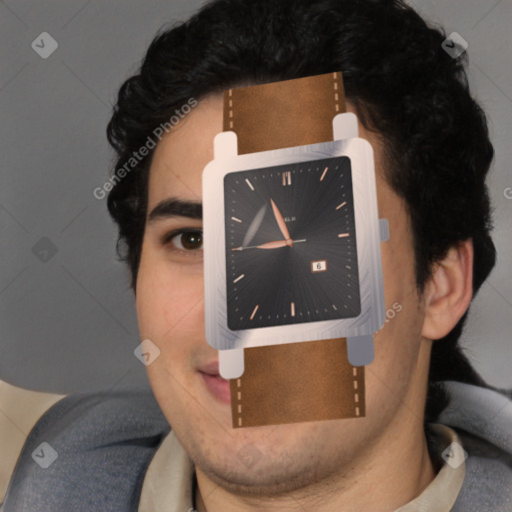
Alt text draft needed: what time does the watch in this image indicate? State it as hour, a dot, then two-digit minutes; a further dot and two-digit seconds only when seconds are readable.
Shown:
8.56.45
